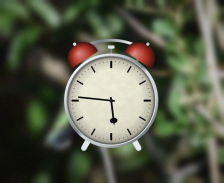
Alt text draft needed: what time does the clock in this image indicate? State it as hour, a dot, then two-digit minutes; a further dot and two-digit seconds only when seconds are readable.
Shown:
5.46
